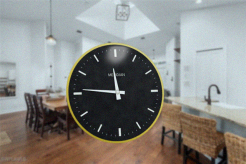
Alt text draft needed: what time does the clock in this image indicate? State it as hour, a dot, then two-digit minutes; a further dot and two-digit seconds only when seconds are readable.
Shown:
11.46
